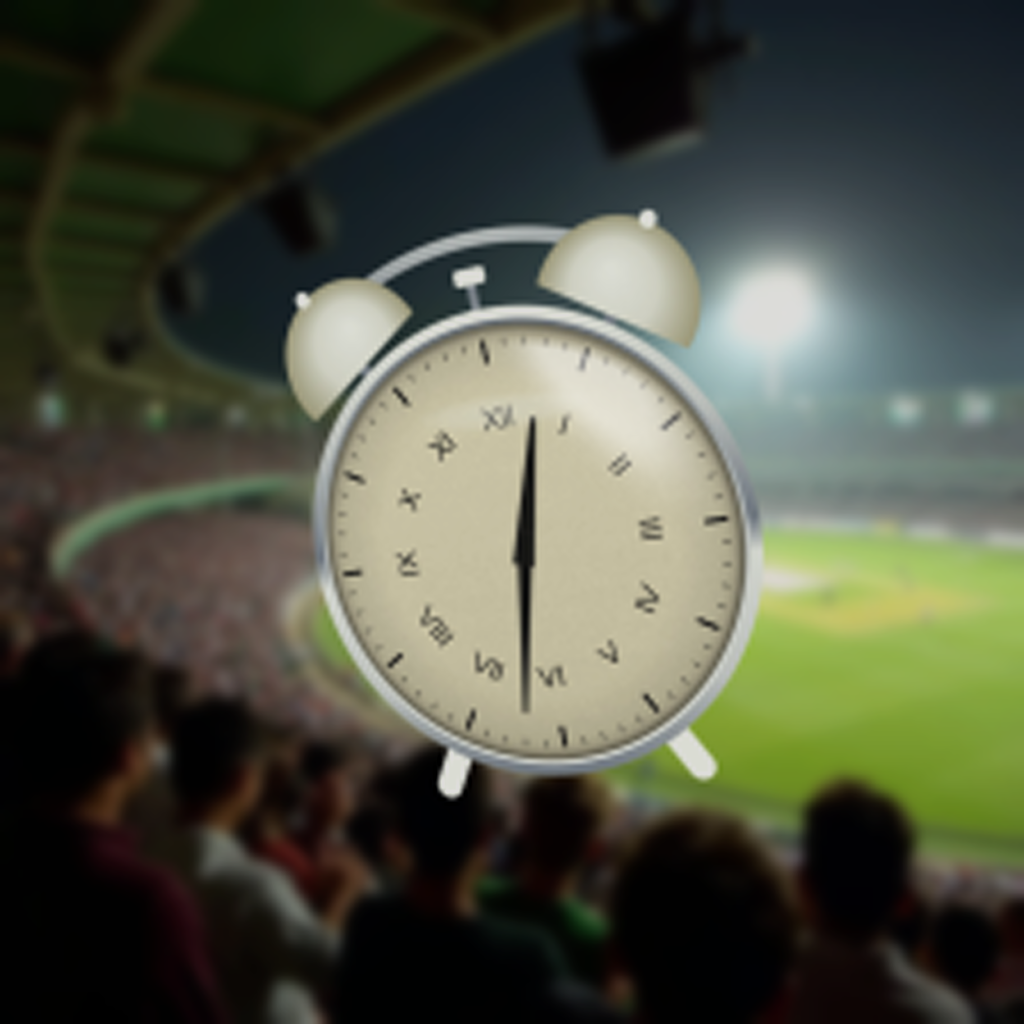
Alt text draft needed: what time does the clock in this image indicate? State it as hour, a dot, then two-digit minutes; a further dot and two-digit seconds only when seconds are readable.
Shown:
12.32
